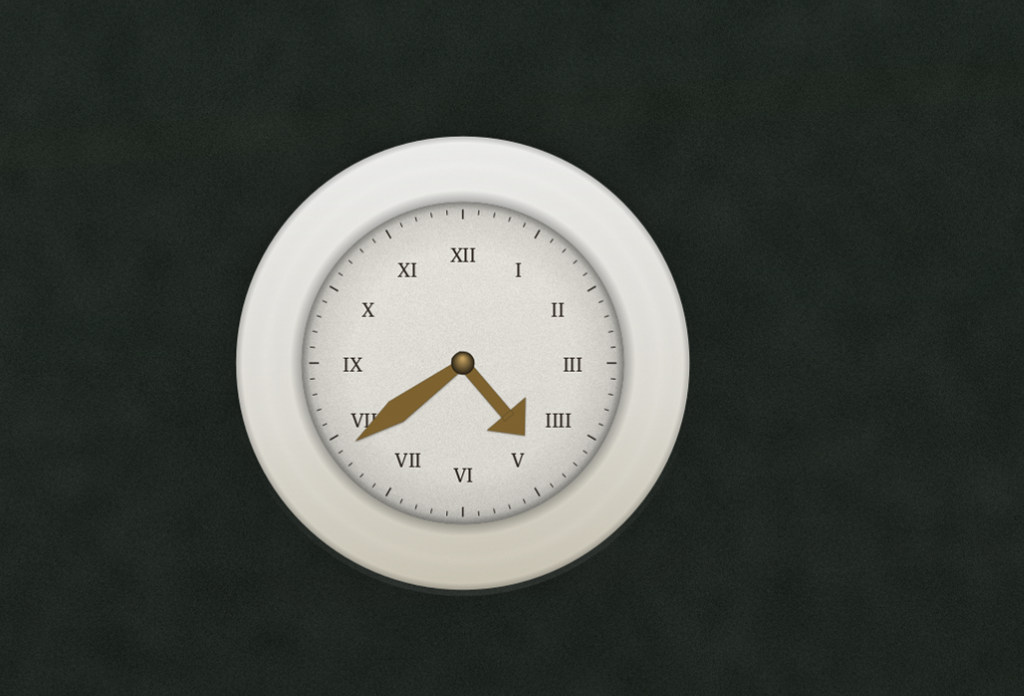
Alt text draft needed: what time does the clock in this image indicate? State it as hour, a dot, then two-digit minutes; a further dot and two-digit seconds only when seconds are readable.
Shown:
4.39
